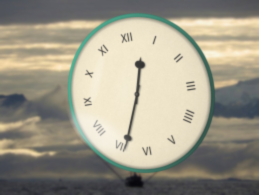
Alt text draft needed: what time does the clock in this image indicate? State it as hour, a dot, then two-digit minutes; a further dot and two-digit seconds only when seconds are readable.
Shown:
12.34
